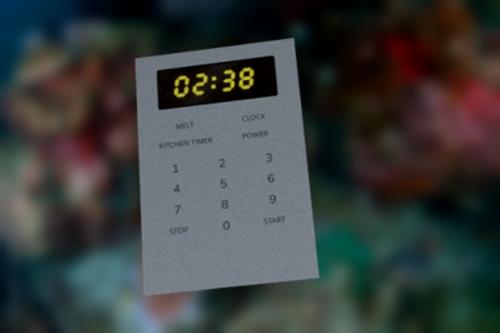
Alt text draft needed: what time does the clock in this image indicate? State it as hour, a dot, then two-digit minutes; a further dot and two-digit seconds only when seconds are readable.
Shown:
2.38
